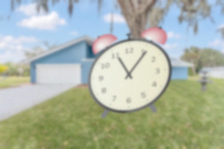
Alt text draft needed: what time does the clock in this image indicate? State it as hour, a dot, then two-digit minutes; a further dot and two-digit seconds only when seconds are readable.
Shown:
11.06
